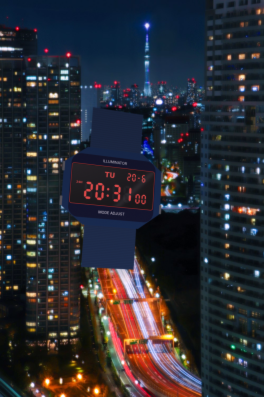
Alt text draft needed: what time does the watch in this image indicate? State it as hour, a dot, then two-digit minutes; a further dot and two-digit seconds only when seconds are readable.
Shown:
20.31.00
